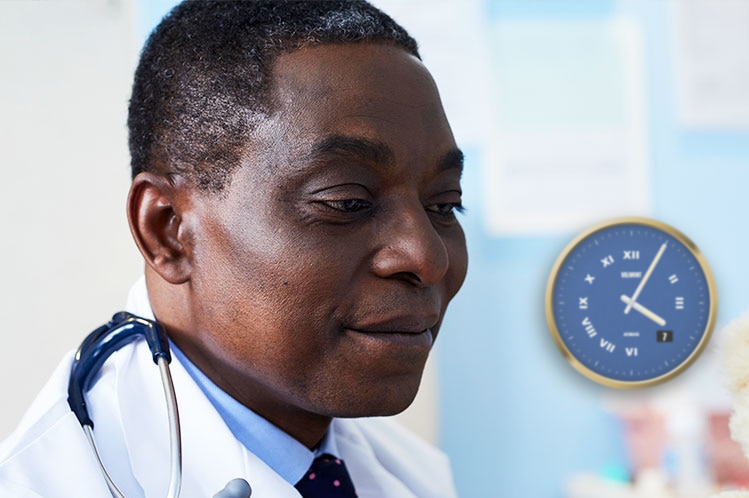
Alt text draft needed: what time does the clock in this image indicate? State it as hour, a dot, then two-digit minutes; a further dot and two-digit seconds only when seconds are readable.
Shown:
4.05
